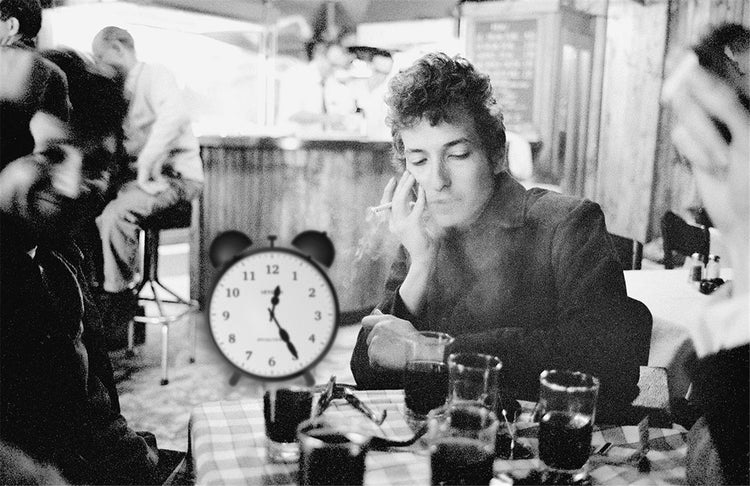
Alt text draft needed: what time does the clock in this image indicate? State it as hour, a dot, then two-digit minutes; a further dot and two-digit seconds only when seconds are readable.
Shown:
12.25
